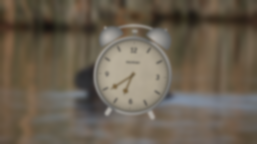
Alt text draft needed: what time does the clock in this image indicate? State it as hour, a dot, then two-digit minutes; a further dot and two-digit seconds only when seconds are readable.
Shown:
6.39
